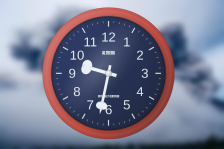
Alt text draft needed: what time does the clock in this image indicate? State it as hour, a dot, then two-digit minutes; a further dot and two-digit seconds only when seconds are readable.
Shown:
9.32
